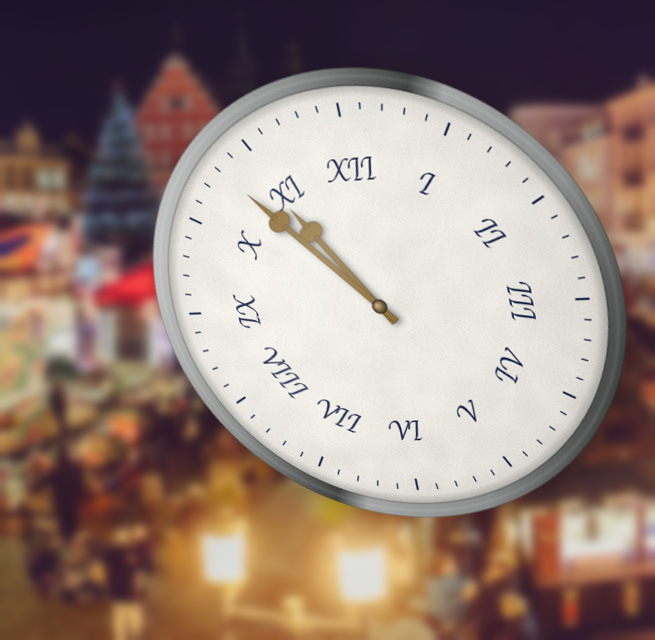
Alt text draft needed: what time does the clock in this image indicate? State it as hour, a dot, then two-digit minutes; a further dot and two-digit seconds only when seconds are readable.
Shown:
10.53
